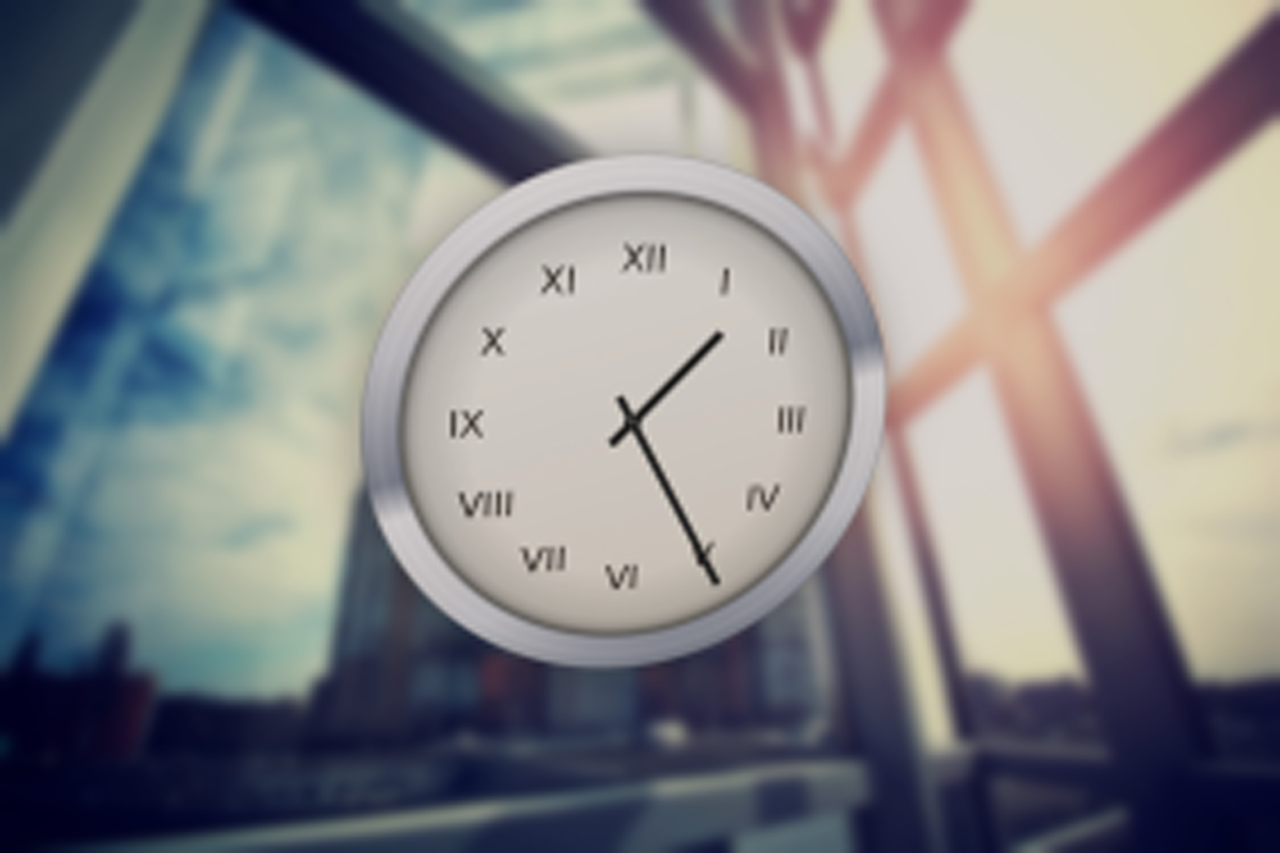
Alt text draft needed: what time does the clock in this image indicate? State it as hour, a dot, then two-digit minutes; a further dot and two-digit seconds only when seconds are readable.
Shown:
1.25
